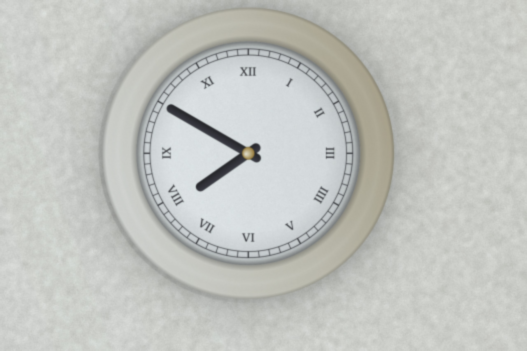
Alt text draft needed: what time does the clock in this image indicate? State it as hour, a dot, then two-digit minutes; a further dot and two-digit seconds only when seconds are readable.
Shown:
7.50
